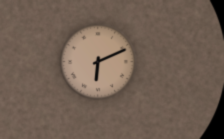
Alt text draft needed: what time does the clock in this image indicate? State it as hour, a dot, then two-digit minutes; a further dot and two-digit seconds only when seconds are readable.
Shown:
6.11
